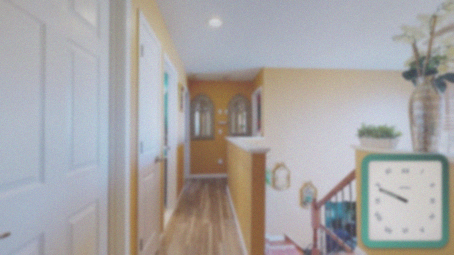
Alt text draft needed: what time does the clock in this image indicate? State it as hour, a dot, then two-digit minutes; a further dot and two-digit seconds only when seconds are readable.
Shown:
9.49
